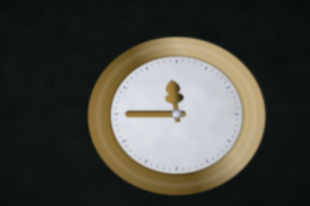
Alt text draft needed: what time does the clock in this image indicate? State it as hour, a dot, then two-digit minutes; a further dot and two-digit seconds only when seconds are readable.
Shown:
11.45
